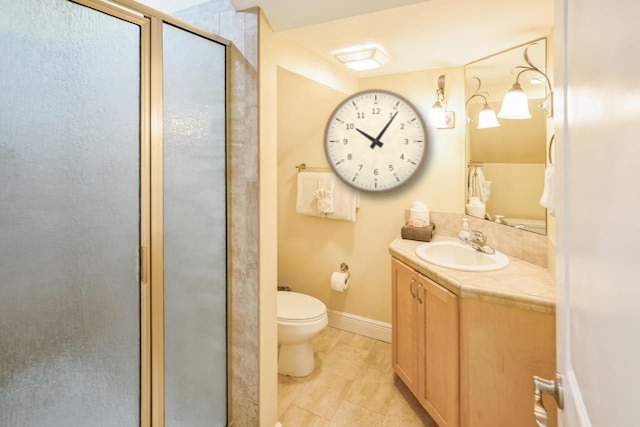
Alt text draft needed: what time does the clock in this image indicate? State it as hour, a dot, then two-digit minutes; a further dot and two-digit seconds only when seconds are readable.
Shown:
10.06
